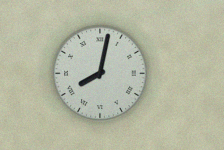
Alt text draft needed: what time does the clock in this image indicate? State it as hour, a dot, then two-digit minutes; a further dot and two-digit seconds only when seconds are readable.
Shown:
8.02
